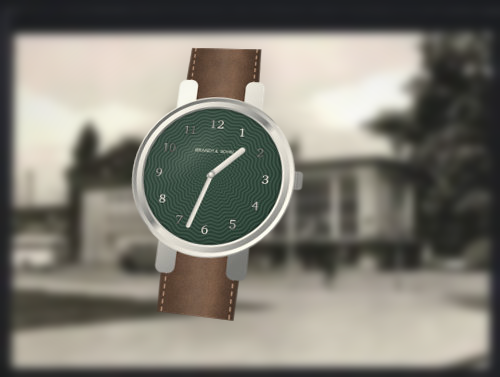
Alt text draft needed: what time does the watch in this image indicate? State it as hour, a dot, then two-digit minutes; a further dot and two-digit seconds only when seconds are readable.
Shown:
1.33
